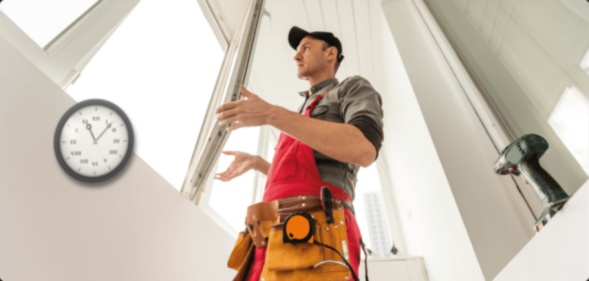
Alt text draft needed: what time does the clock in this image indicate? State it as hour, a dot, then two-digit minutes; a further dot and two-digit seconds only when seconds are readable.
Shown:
11.07
